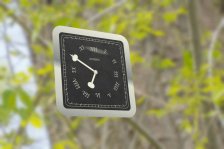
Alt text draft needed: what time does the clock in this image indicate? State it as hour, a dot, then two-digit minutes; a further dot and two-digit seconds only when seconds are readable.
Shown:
6.50
